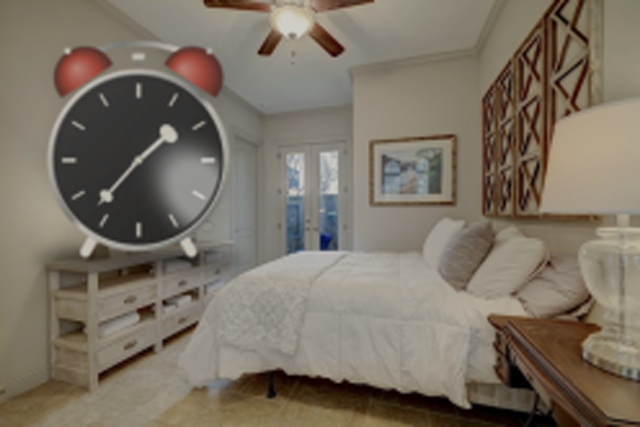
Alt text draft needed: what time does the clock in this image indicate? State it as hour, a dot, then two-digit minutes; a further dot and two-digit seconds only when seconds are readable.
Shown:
1.37
